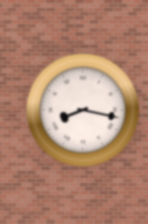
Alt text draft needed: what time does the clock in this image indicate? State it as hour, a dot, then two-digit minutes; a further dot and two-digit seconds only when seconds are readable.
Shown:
8.17
